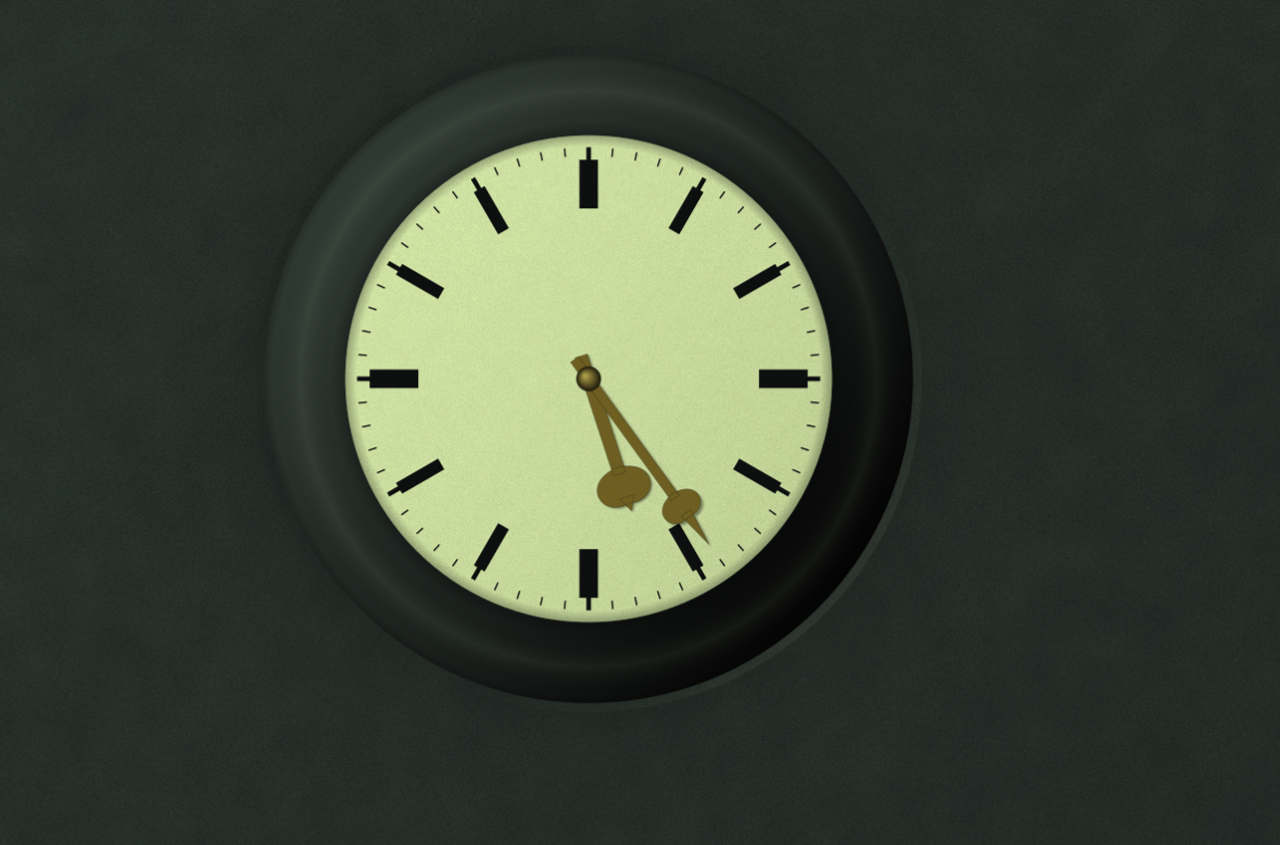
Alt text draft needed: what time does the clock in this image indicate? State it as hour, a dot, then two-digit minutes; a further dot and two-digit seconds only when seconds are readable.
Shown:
5.24
